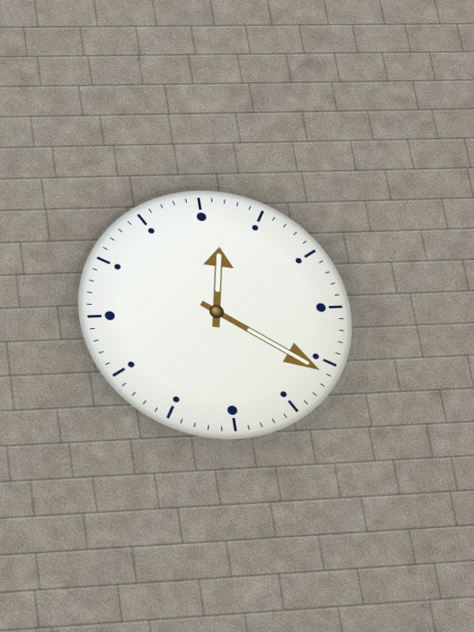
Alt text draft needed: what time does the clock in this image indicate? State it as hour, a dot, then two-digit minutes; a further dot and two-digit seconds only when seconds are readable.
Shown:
12.21
